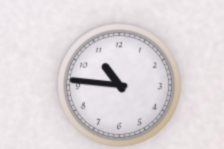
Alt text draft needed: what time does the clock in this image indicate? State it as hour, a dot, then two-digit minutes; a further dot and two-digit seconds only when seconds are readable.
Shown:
10.46
